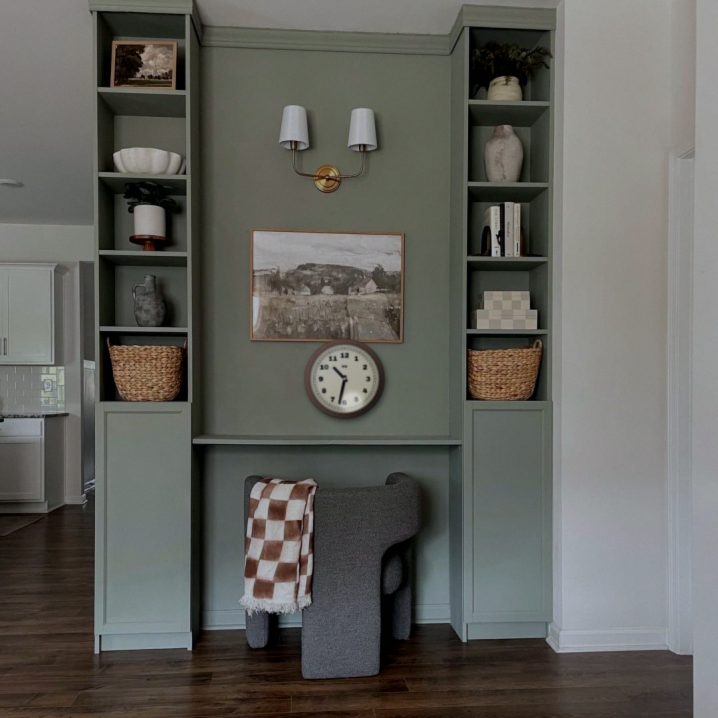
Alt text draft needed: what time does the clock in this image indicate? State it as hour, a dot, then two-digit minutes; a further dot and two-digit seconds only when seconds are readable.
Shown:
10.32
